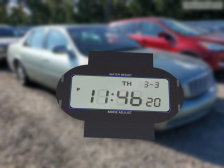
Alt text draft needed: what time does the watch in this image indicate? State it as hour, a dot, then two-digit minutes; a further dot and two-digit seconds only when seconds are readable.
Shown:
11.46.20
